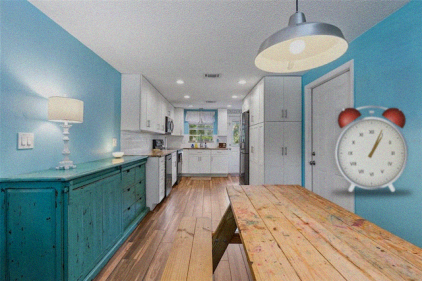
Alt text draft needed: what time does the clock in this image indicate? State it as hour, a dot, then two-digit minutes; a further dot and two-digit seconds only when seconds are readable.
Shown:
1.04
